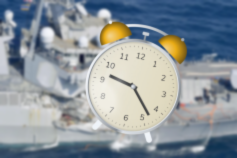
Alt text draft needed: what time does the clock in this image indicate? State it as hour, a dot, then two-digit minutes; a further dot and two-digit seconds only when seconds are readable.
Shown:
9.23
